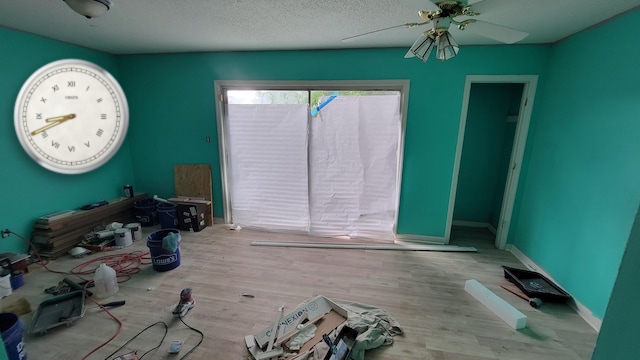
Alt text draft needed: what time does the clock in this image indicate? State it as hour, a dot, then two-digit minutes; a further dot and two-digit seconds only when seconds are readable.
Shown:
8.41
